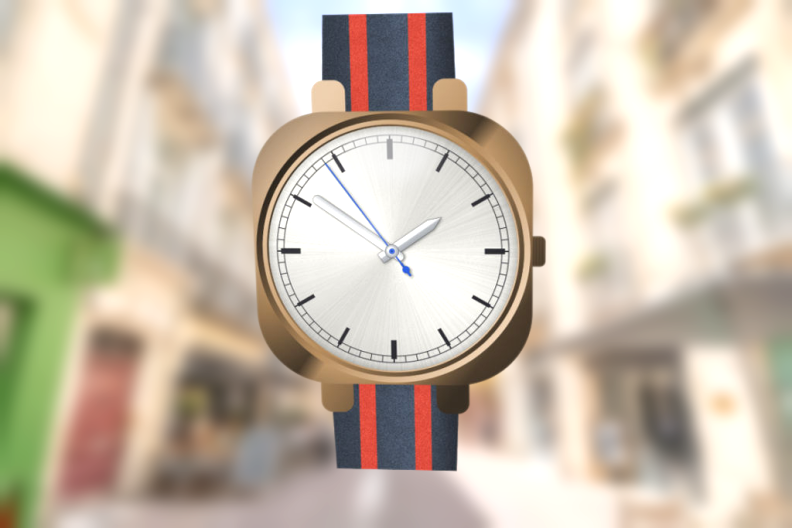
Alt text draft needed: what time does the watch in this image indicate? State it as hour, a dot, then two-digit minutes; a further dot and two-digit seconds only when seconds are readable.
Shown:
1.50.54
